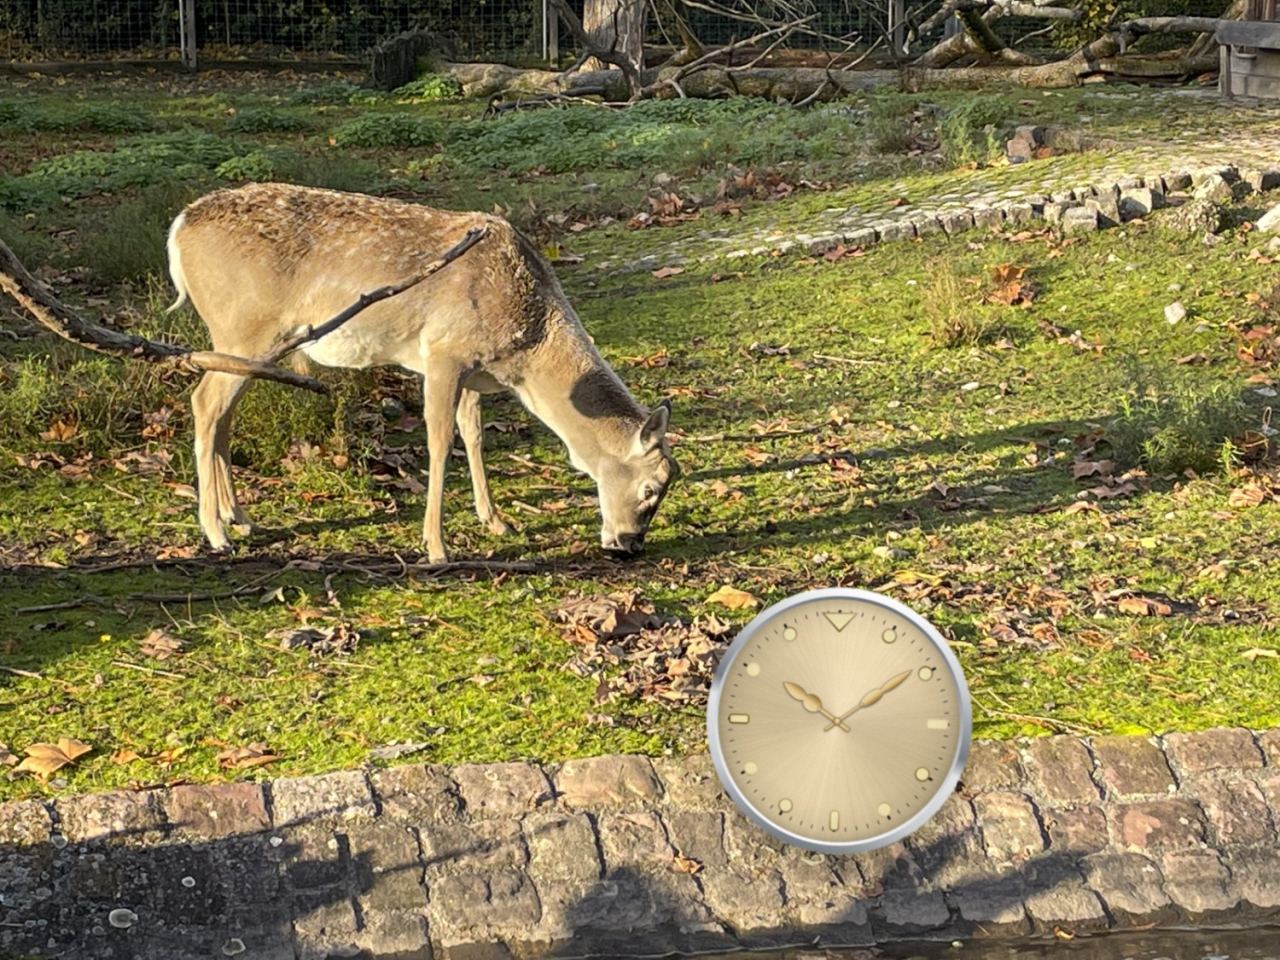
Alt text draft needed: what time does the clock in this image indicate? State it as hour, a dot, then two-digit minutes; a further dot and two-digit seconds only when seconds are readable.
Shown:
10.09
